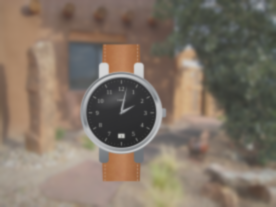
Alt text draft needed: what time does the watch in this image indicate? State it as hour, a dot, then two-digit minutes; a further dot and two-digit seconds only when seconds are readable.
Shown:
2.02
